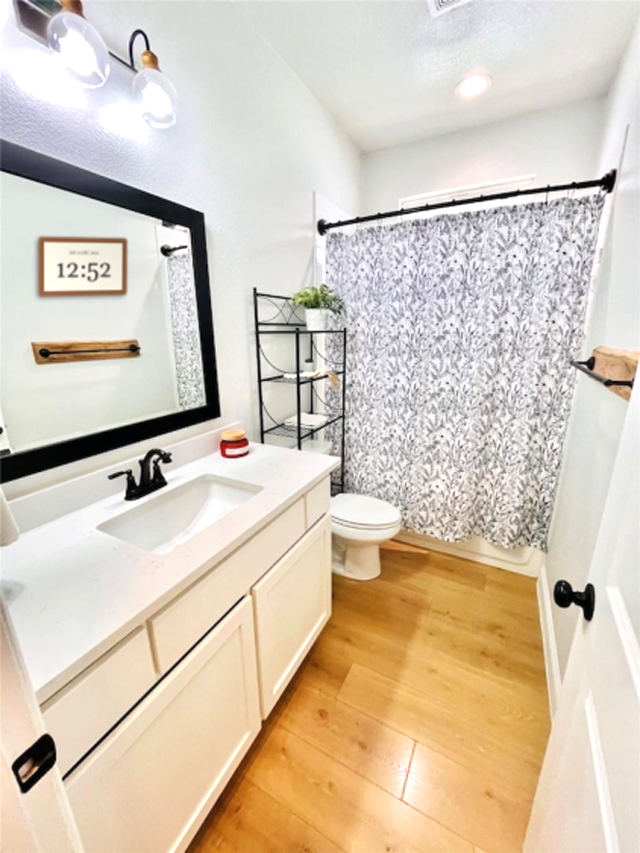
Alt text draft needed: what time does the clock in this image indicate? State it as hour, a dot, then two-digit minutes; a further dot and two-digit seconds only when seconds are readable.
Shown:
12.52
